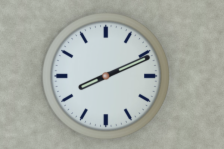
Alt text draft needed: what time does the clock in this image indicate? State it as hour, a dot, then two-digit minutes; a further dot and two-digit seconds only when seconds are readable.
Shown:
8.11
